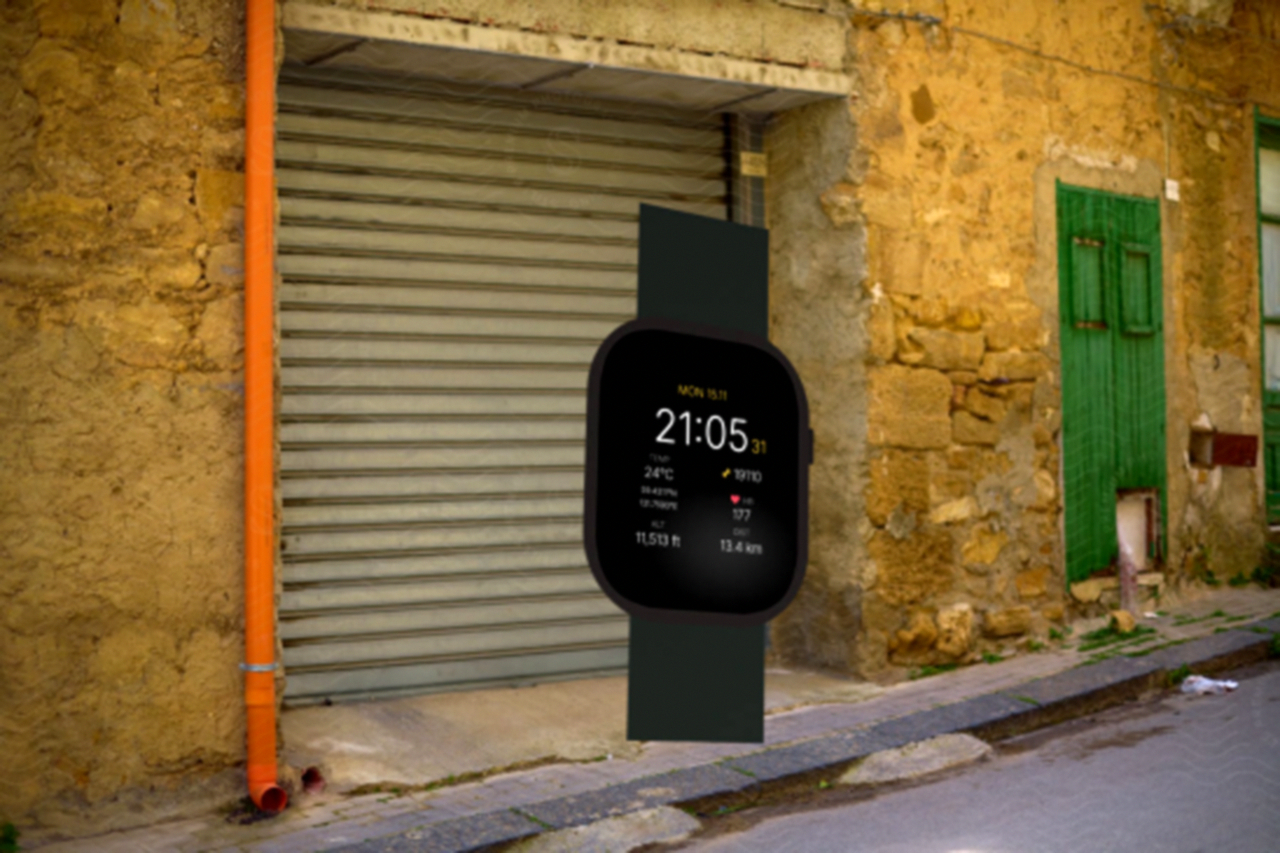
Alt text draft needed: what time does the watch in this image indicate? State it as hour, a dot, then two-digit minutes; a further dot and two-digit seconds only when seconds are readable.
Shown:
21.05
